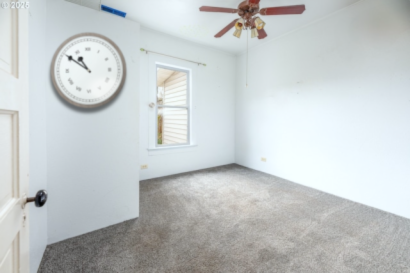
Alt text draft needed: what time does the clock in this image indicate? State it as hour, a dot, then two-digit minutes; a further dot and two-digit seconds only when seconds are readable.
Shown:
10.51
